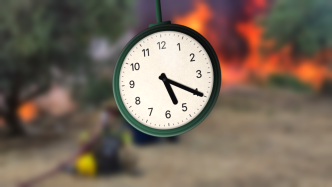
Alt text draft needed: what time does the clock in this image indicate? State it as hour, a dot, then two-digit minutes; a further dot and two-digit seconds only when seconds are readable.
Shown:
5.20
